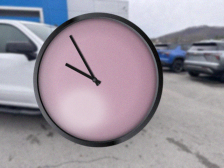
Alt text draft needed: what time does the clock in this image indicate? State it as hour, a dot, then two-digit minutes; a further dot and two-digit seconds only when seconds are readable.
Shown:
9.55
